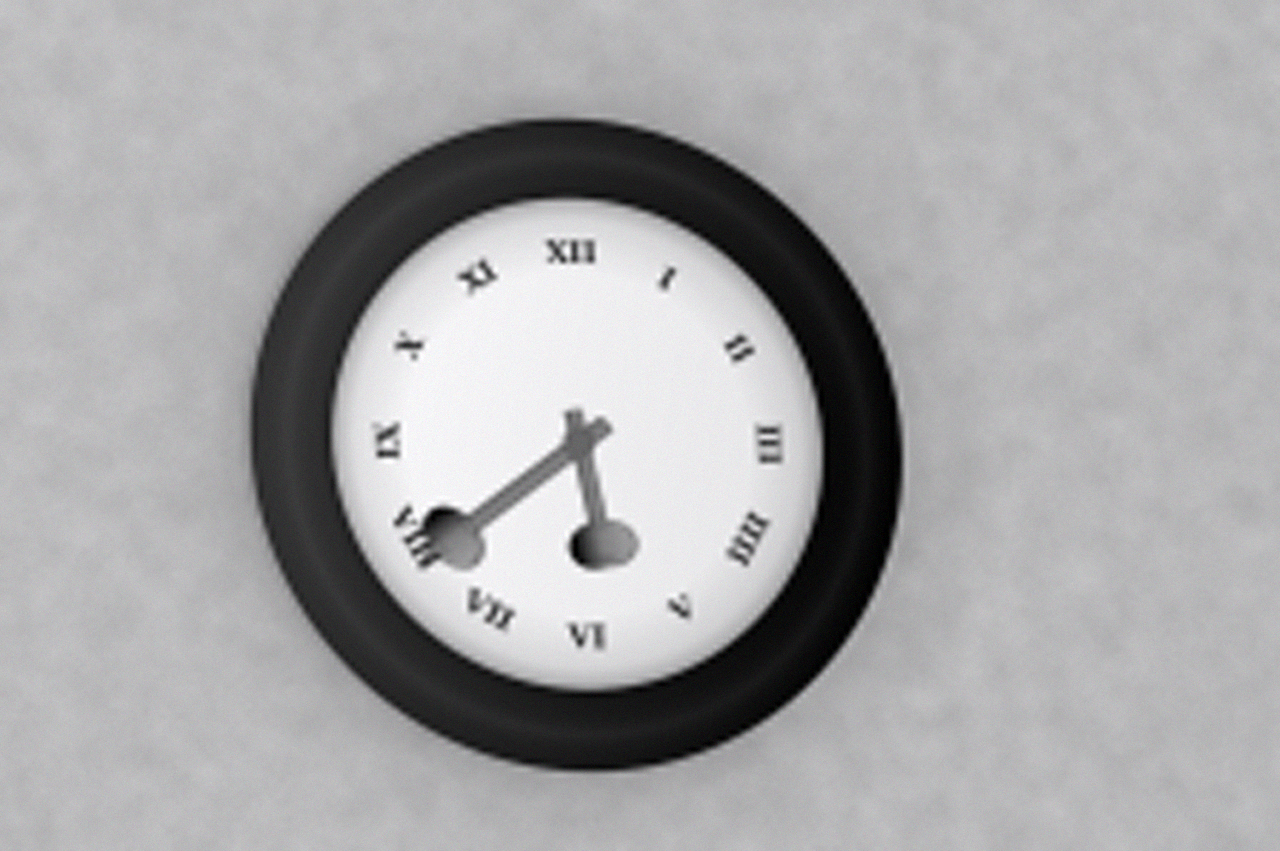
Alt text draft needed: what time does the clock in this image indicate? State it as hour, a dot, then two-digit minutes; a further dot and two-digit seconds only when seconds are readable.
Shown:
5.39
